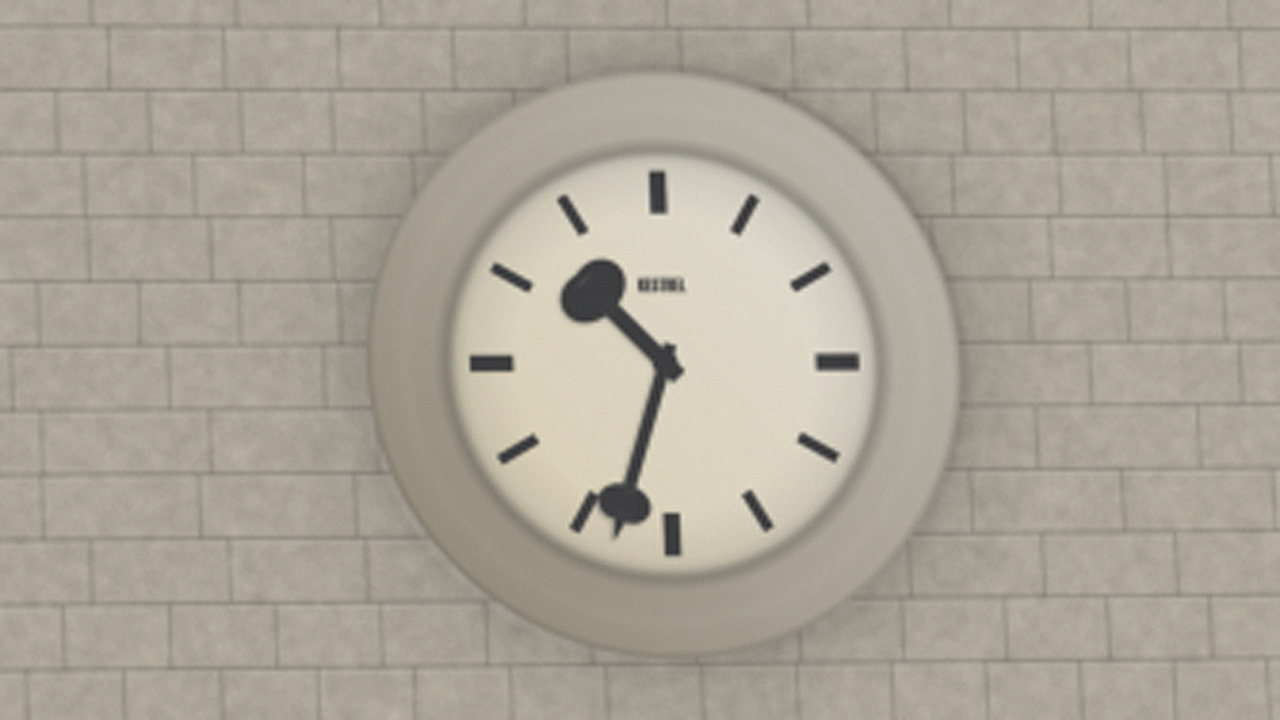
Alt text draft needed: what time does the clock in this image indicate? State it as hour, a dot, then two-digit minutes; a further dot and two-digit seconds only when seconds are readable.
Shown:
10.33
